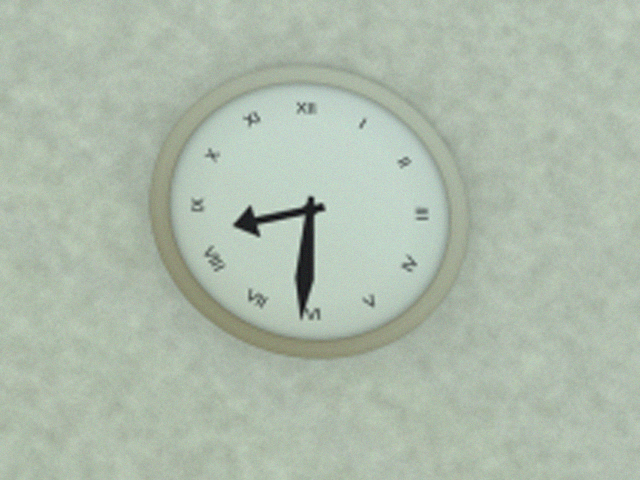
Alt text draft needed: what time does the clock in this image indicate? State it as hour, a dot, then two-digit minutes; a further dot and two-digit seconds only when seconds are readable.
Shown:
8.31
